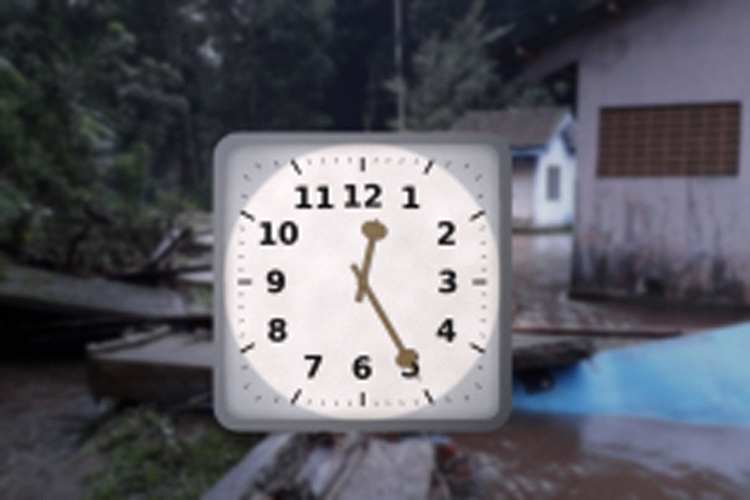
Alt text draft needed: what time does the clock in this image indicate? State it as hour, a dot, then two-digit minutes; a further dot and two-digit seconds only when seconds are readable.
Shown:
12.25
